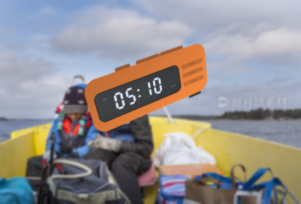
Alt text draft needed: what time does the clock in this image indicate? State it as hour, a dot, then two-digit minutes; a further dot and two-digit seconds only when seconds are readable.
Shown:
5.10
